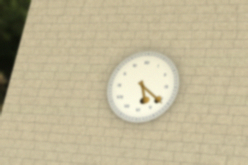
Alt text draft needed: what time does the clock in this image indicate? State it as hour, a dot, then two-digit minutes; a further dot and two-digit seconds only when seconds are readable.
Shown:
5.21
